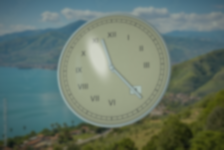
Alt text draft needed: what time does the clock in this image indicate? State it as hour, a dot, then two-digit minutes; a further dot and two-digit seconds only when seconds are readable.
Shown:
11.23
